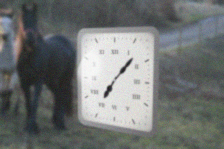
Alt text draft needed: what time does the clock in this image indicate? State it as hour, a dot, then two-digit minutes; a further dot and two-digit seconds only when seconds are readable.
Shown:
7.07
